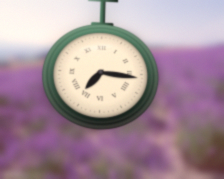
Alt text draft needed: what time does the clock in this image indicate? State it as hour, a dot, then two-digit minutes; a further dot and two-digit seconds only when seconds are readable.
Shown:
7.16
